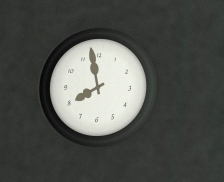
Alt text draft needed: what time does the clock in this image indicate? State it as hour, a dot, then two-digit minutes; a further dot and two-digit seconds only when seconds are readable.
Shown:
7.58
